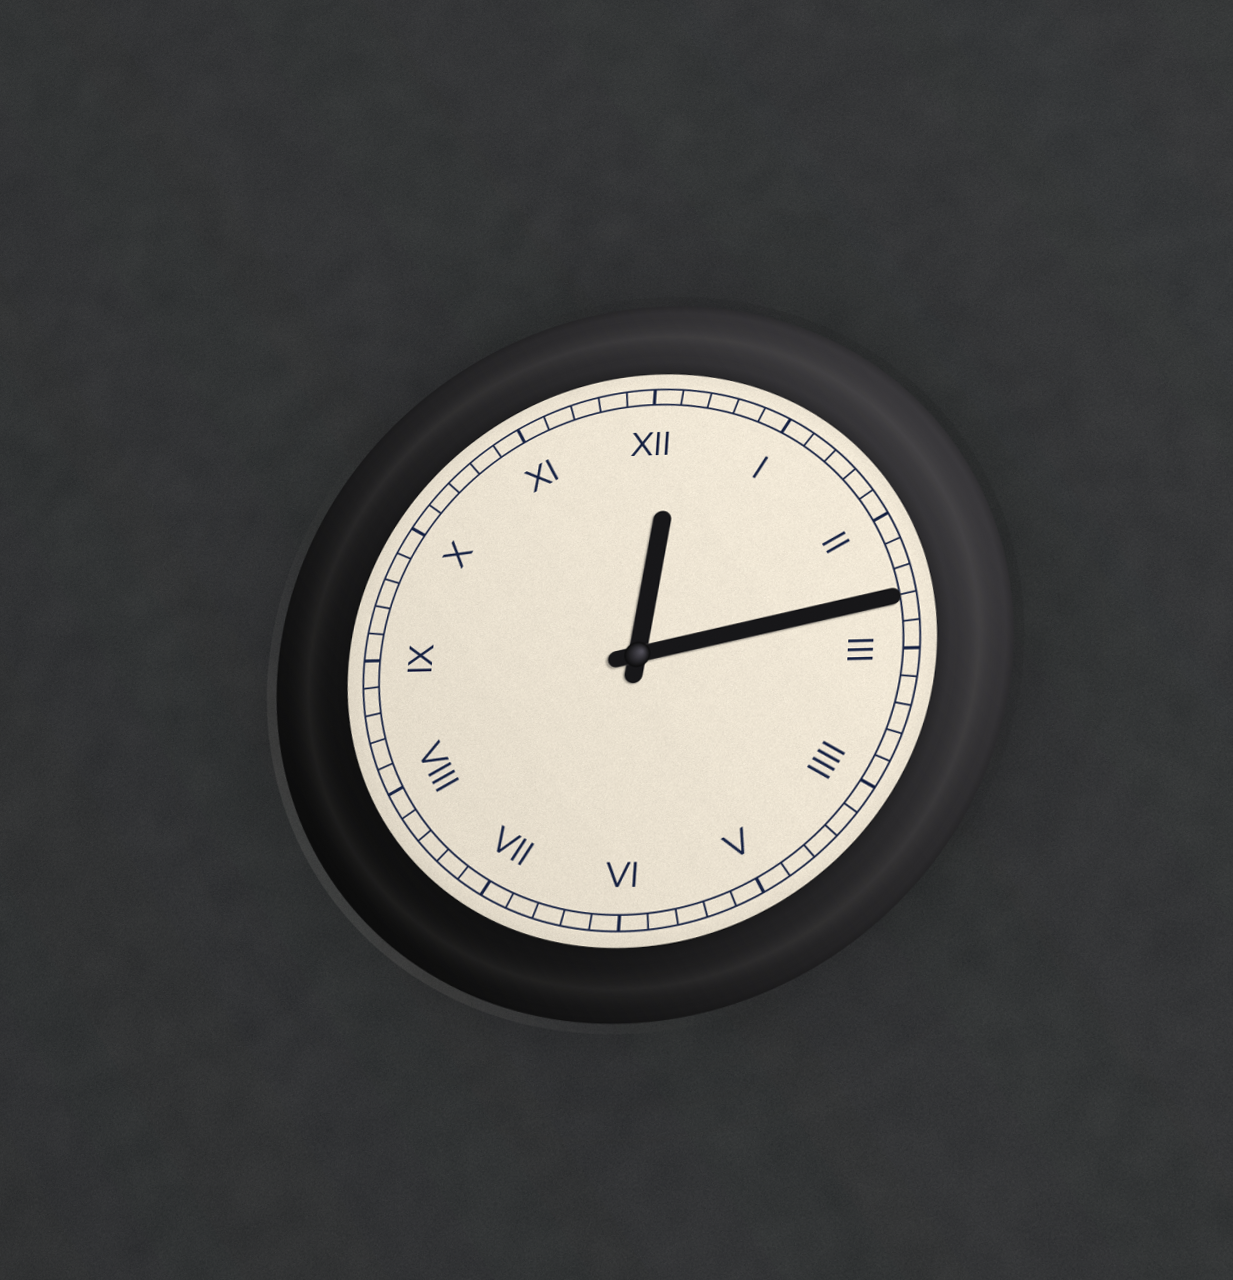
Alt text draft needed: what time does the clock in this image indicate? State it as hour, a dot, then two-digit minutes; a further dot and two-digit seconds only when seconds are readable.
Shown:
12.13
